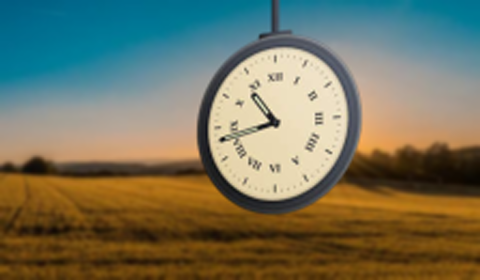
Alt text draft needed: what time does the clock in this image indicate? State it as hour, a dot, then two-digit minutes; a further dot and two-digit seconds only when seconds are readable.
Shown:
10.43
